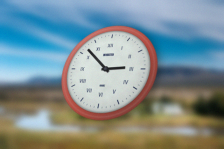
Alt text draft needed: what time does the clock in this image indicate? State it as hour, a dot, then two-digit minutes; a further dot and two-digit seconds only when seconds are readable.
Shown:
2.52
